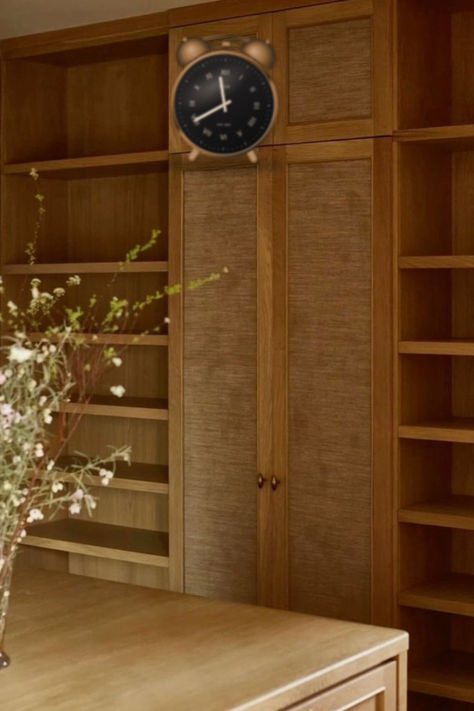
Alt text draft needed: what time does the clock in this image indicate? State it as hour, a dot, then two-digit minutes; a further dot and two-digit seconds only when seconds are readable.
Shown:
11.40
